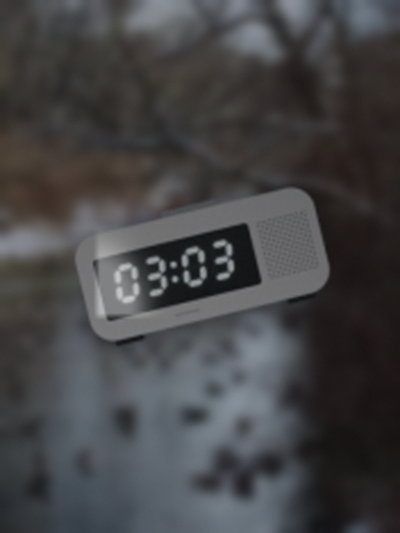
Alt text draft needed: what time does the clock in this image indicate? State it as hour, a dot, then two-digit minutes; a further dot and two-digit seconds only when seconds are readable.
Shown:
3.03
